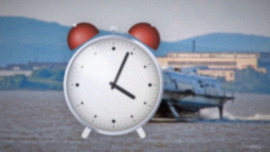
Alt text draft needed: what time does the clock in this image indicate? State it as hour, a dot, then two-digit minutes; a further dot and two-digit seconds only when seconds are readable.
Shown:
4.04
